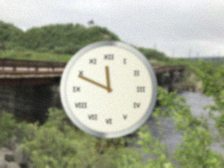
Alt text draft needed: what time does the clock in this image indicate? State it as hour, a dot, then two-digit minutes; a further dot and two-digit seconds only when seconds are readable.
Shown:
11.49
